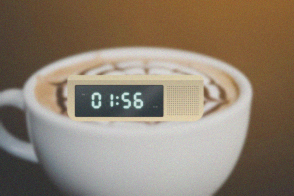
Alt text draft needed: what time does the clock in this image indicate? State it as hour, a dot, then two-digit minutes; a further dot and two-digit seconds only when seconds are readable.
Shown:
1.56
